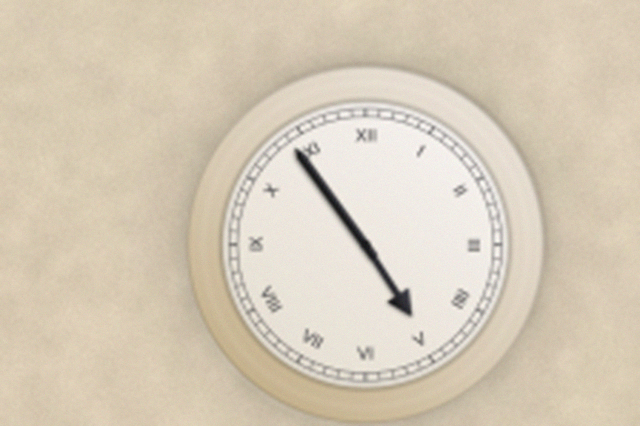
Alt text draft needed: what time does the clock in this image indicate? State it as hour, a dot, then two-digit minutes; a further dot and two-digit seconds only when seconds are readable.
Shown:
4.54
